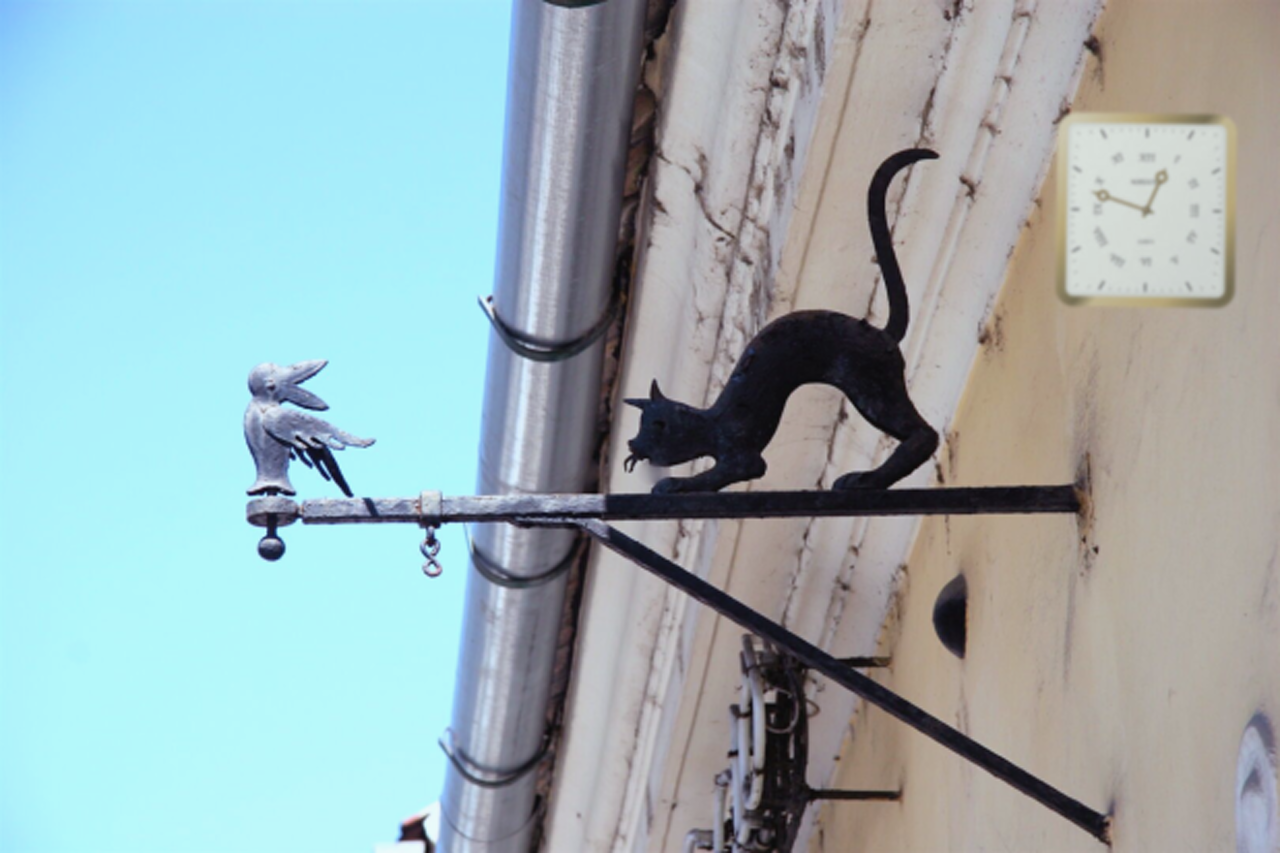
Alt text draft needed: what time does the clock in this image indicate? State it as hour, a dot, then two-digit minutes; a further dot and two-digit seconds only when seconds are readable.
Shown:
12.48
